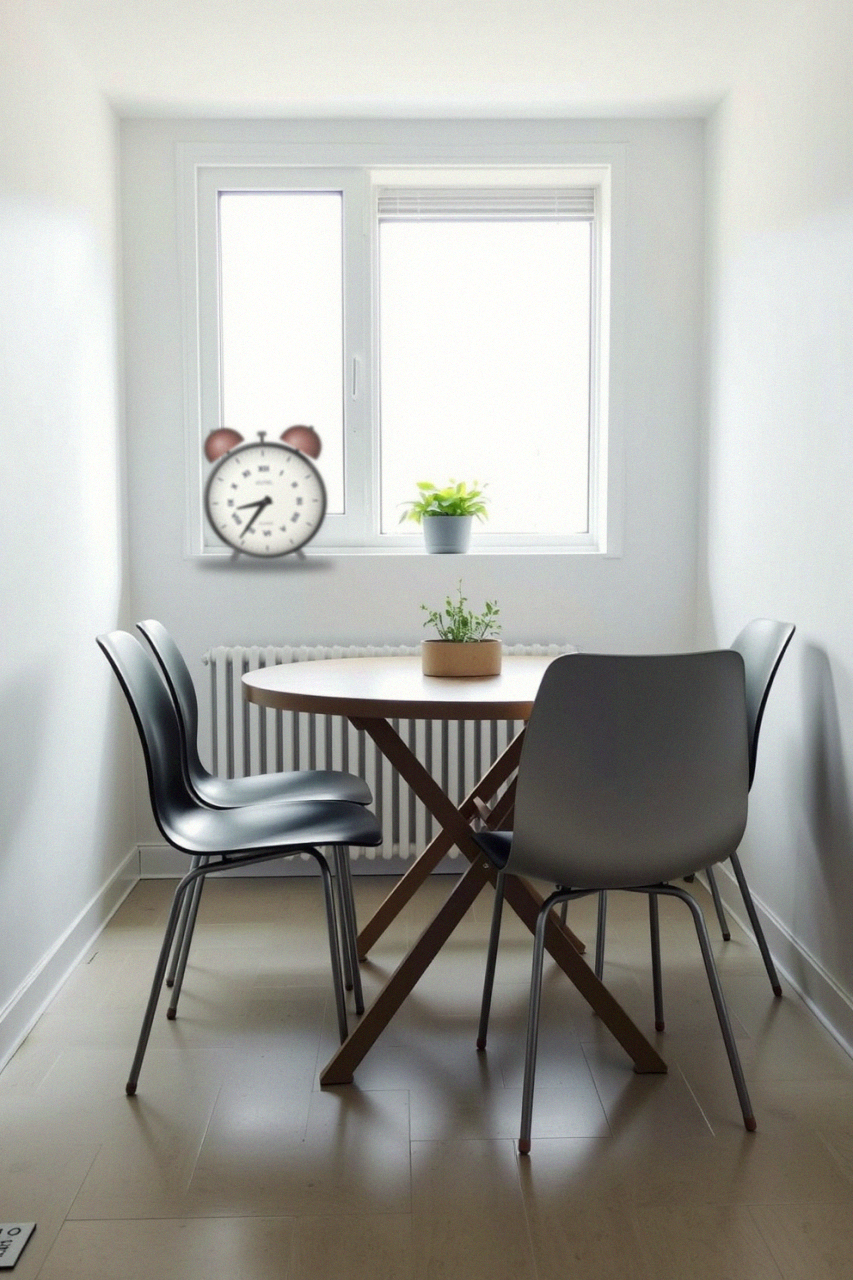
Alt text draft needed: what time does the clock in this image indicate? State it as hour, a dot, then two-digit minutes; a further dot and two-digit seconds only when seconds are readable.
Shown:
8.36
